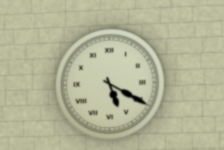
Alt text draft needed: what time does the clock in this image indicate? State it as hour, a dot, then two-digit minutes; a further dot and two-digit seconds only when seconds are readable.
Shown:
5.20
